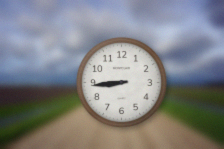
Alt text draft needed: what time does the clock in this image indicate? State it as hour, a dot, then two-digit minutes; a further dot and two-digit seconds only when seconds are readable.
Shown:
8.44
